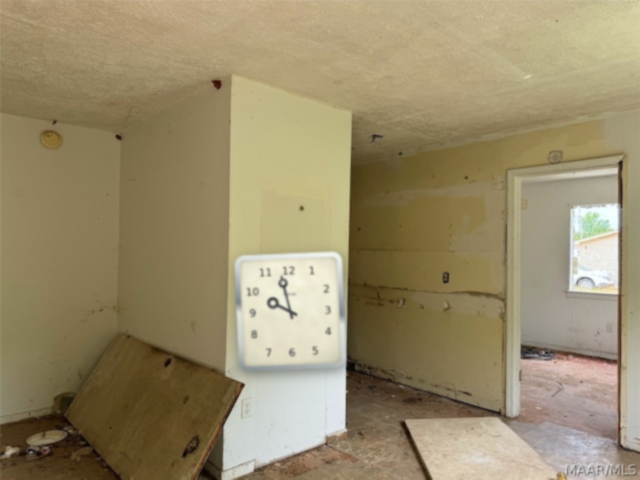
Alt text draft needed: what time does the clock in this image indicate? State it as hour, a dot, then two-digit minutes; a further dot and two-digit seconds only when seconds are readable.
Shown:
9.58
